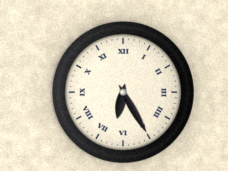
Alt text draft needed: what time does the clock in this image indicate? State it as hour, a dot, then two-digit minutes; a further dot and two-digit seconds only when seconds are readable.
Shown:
6.25
